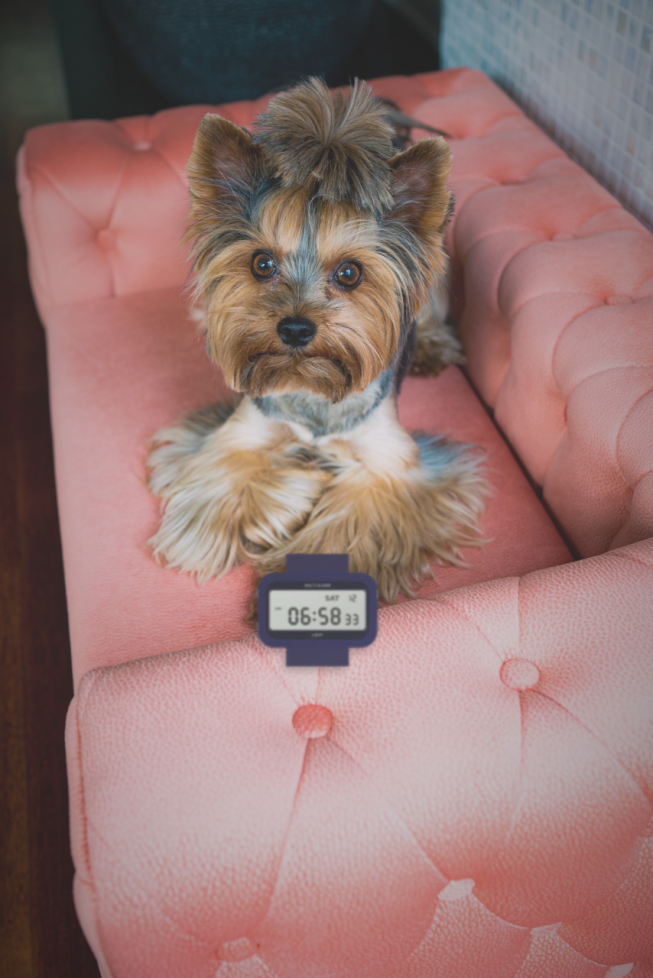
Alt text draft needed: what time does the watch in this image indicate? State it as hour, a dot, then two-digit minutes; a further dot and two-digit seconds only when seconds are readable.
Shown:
6.58.33
